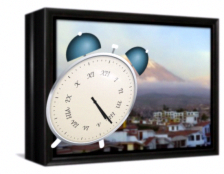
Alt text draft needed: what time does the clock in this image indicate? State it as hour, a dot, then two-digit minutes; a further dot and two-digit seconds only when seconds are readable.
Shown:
4.21
